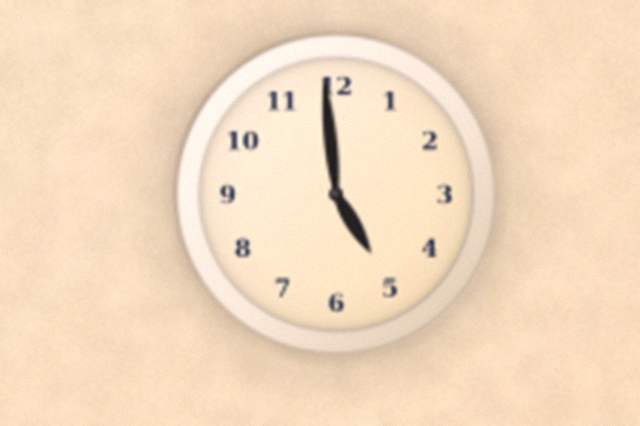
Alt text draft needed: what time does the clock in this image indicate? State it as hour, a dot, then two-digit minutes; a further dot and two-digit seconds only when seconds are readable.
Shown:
4.59
